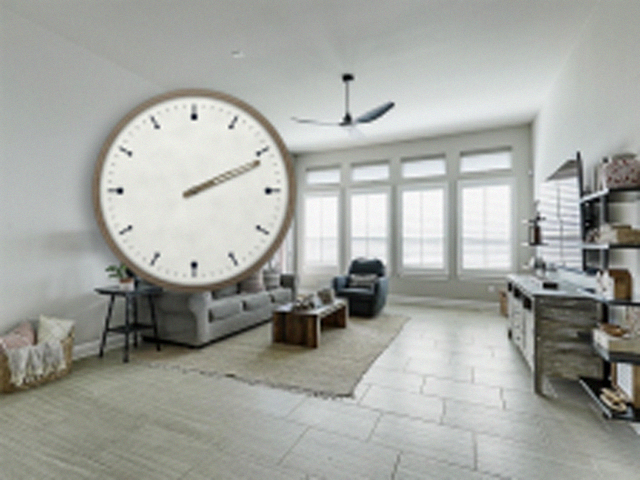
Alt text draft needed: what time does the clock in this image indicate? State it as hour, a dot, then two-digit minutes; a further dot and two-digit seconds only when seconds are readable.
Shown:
2.11
